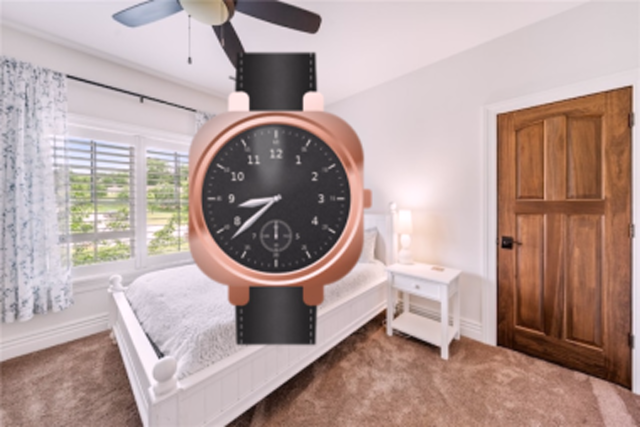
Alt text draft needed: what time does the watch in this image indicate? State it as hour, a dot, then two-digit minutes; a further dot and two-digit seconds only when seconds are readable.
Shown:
8.38
